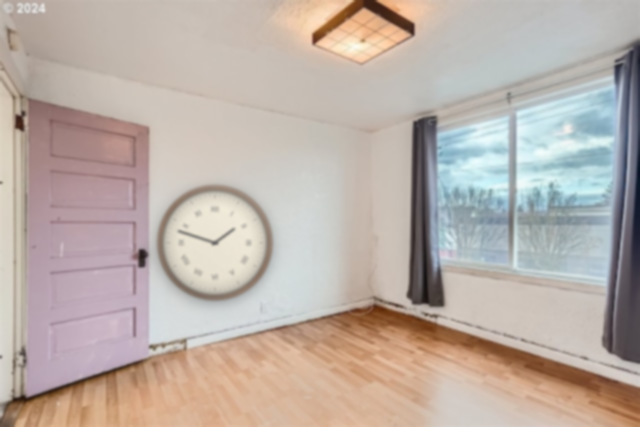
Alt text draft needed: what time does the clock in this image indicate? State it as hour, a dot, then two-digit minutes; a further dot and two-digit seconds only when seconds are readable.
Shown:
1.48
